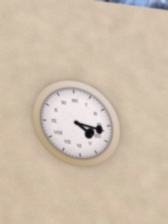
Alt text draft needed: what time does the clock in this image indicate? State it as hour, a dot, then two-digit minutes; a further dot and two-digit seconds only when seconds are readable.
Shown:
4.17
